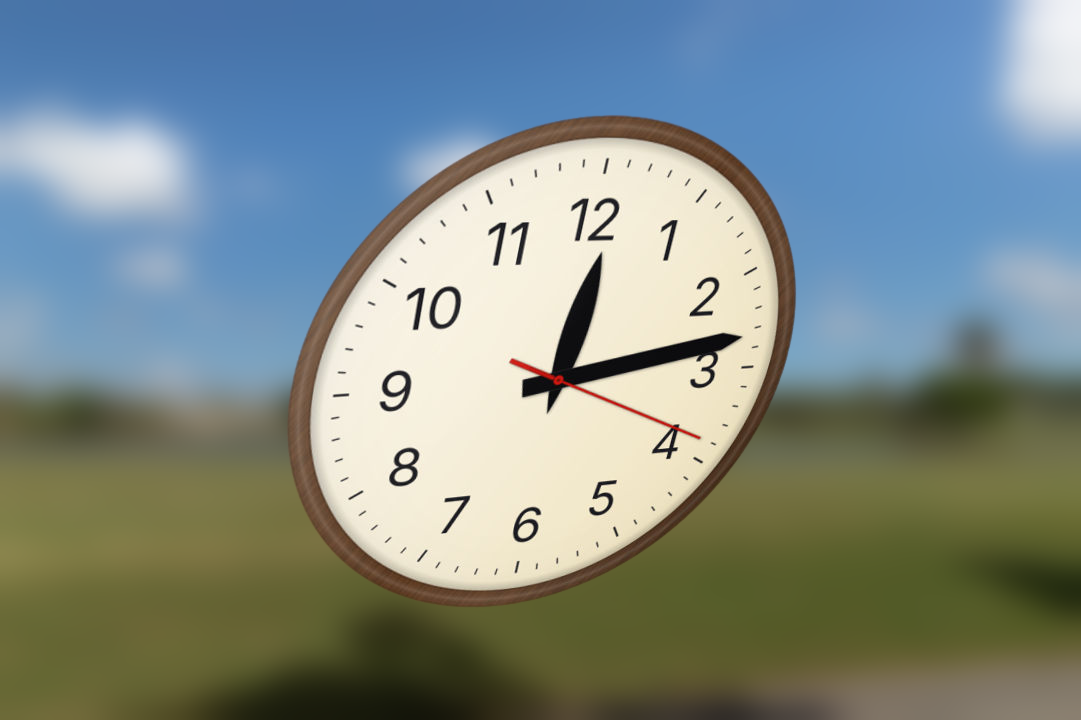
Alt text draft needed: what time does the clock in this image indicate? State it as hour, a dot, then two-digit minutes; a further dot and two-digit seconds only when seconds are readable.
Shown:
12.13.19
